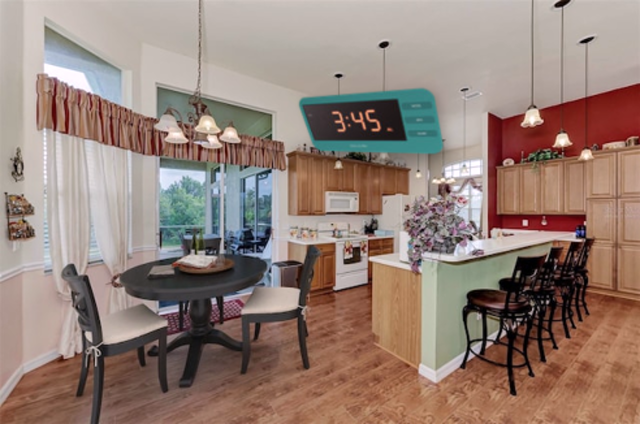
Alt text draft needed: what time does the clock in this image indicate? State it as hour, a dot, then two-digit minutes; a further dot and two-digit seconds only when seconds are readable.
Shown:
3.45
